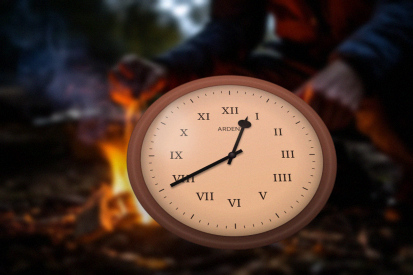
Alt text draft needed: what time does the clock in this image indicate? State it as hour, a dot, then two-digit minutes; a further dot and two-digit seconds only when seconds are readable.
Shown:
12.40
